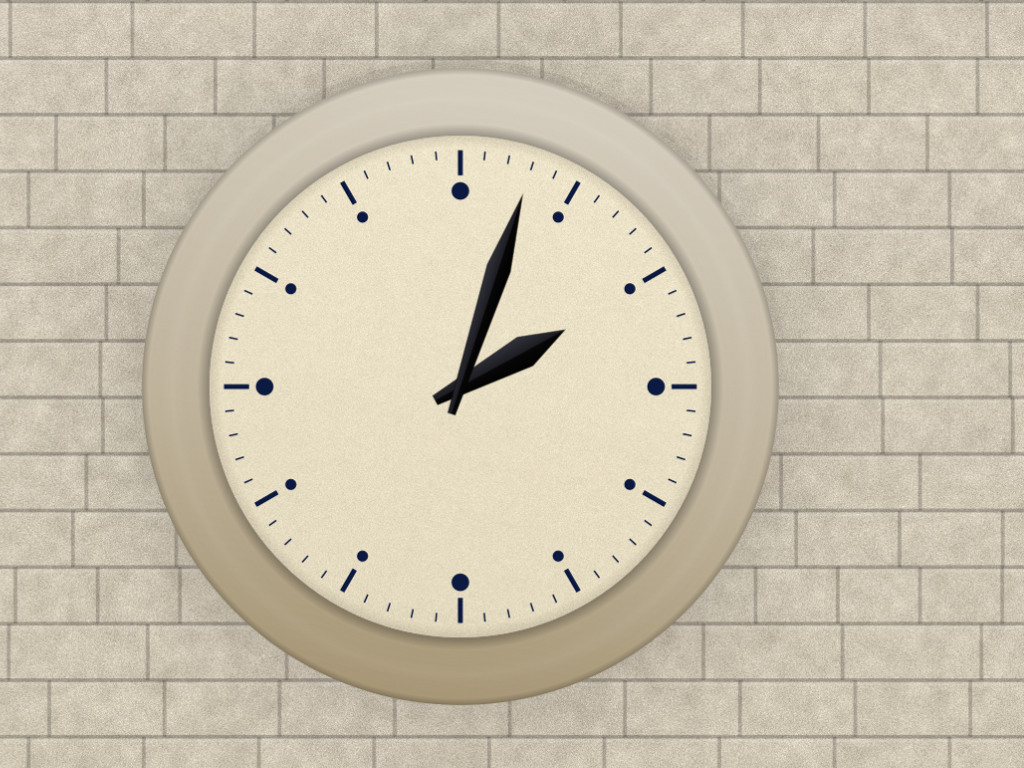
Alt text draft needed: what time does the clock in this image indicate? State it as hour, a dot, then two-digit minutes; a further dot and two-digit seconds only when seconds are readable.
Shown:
2.03
